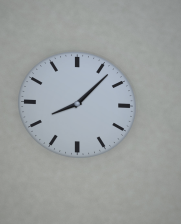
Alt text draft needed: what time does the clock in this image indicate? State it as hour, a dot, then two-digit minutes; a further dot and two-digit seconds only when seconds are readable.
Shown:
8.07
